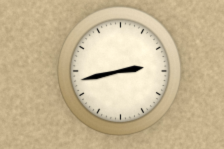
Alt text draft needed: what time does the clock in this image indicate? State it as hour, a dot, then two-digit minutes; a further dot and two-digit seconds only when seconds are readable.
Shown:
2.43
